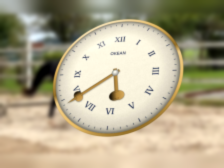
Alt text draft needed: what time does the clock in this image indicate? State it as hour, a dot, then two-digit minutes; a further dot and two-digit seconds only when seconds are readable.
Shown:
5.39
